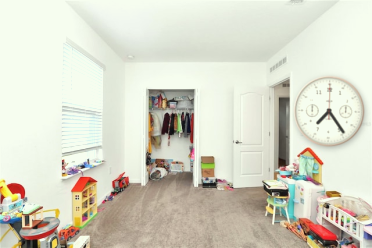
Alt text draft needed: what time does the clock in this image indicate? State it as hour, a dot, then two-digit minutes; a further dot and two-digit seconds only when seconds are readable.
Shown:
7.24
